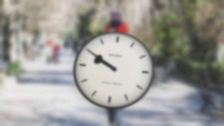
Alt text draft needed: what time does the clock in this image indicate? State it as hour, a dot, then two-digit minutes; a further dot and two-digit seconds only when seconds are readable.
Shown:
9.50
